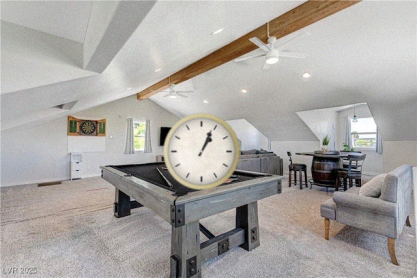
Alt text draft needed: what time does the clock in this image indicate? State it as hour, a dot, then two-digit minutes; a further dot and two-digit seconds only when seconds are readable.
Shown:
1.04
